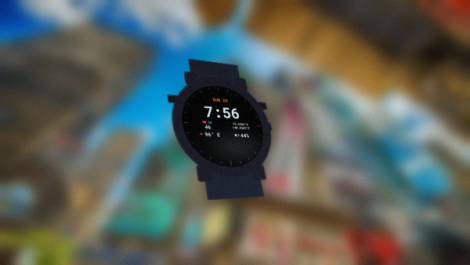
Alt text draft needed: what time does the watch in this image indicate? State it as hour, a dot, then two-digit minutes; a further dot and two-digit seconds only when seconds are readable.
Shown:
7.56
